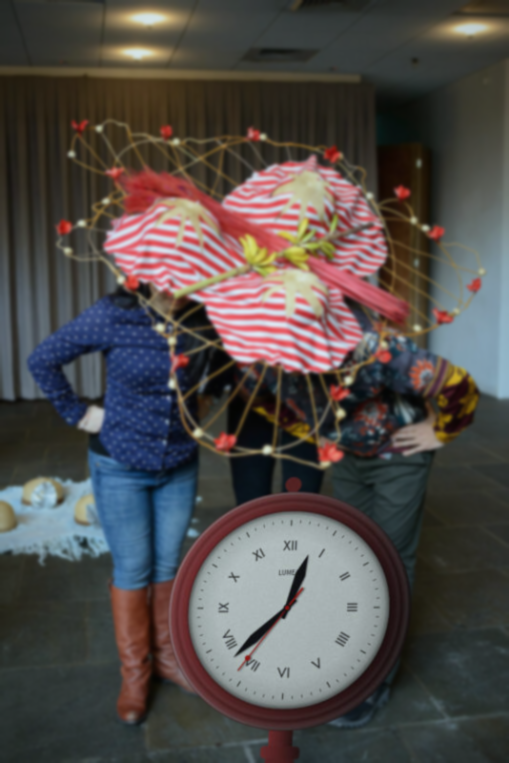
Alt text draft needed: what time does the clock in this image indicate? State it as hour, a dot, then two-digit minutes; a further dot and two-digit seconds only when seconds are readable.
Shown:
12.37.36
